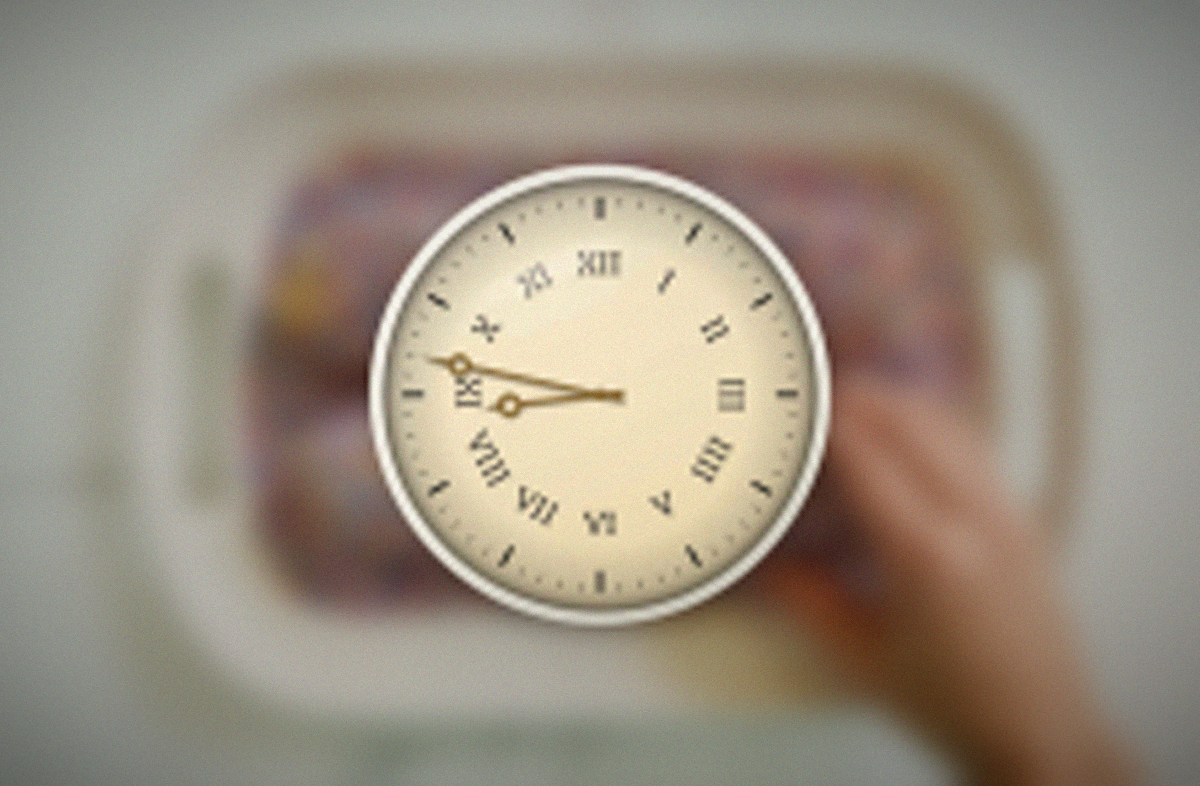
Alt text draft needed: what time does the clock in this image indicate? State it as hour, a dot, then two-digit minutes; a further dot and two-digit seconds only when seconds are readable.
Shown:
8.47
